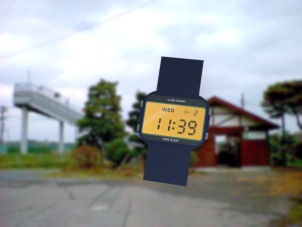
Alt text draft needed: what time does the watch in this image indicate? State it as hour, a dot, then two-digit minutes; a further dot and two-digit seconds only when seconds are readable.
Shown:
11.39
